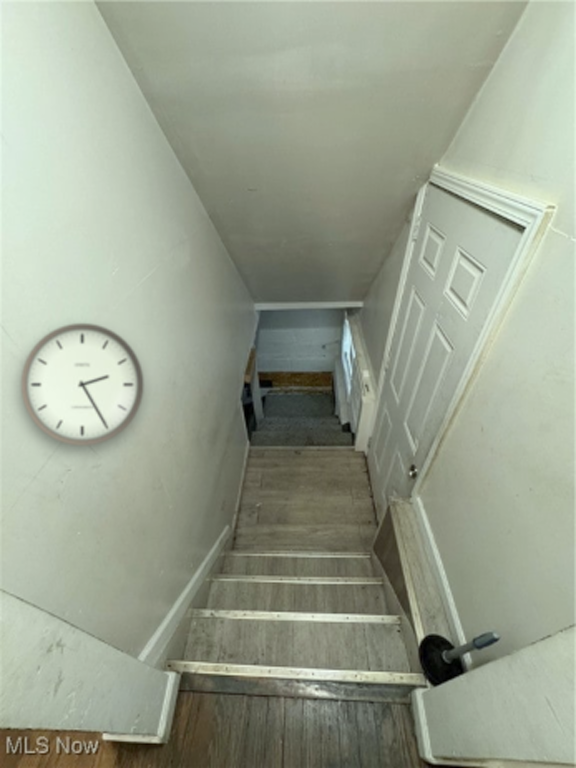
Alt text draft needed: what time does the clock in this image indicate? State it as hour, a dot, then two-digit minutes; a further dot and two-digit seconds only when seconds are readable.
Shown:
2.25
